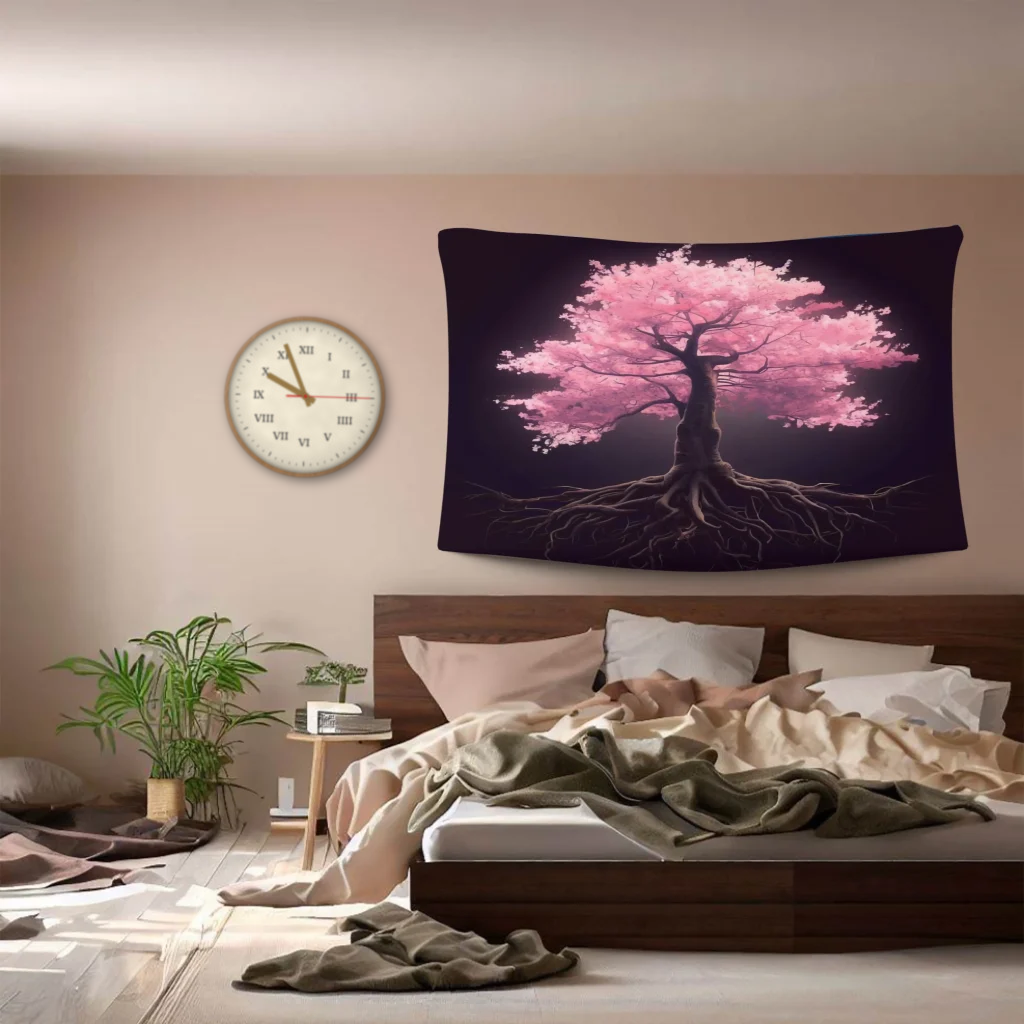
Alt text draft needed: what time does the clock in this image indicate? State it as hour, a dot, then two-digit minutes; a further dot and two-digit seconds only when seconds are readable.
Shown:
9.56.15
